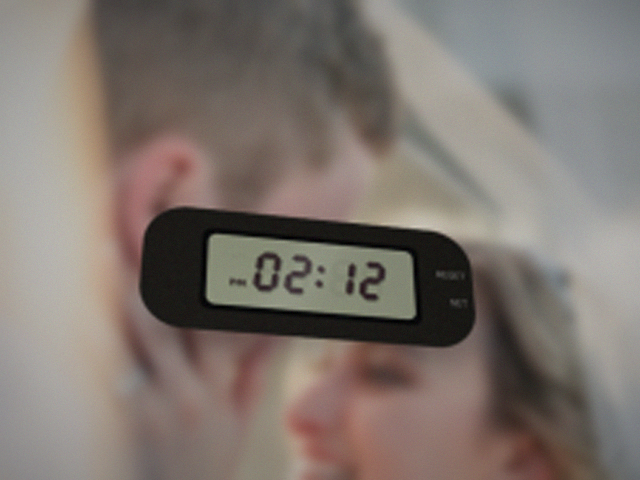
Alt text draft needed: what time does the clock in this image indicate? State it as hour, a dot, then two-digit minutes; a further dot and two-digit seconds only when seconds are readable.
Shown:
2.12
